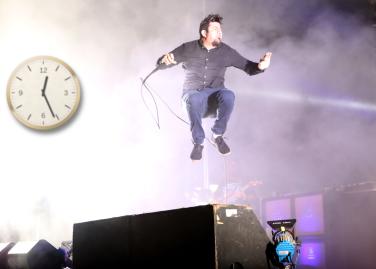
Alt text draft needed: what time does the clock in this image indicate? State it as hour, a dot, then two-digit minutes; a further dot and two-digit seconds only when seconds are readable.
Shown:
12.26
